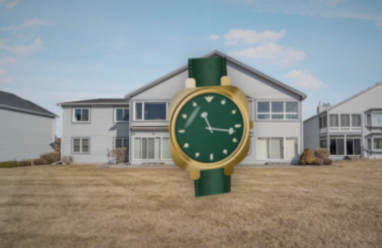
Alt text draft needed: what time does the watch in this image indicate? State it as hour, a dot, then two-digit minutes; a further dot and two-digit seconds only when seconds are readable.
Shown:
11.17
